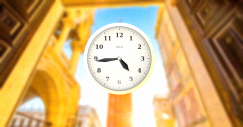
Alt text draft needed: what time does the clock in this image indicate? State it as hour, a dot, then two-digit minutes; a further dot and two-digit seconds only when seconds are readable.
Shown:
4.44
